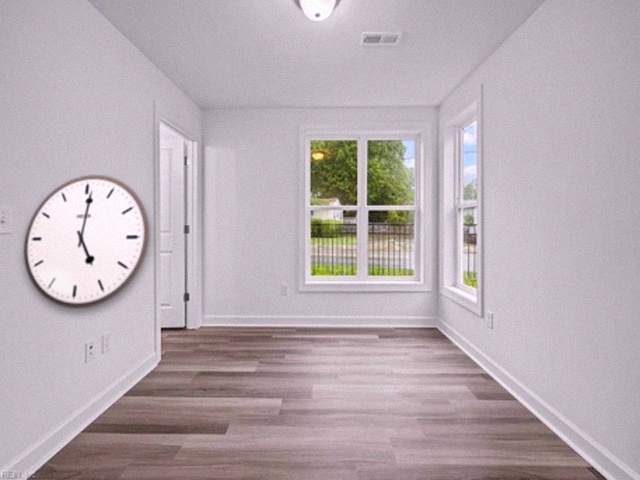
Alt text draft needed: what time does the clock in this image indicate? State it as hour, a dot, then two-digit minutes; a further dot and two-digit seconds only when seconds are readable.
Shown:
5.01
